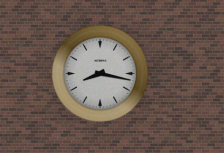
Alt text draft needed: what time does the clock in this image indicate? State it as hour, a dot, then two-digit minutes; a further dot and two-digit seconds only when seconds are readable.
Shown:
8.17
